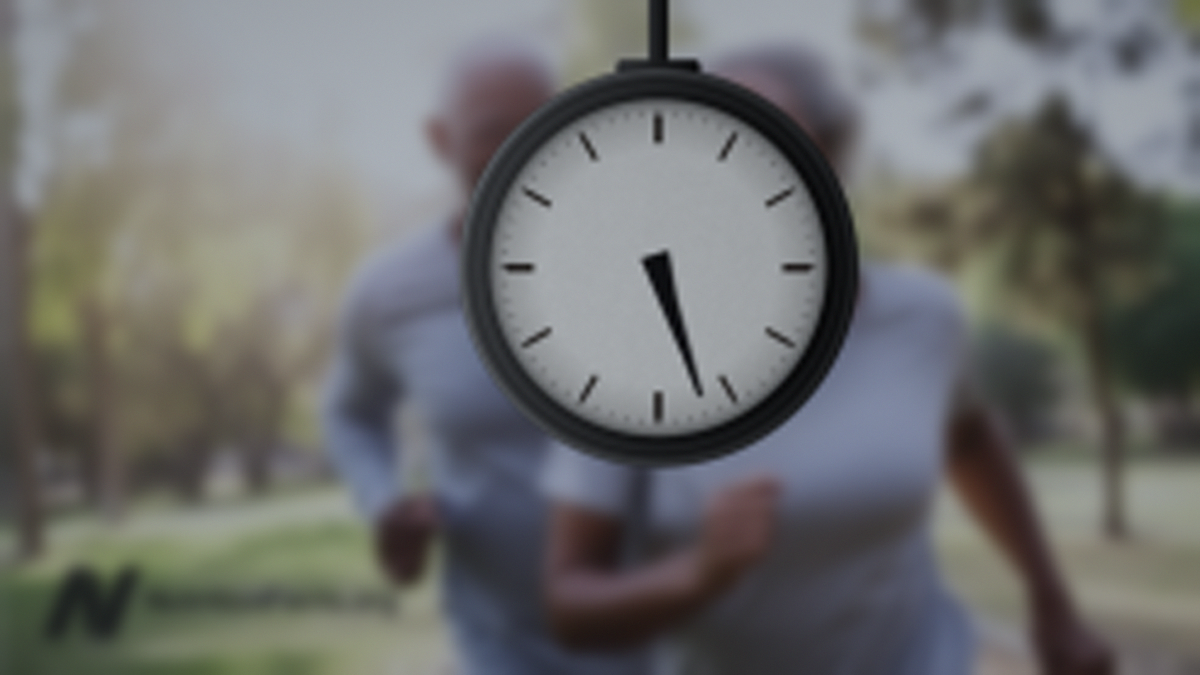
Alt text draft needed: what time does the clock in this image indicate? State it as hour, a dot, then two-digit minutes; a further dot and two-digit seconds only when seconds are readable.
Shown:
5.27
